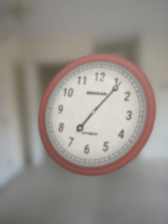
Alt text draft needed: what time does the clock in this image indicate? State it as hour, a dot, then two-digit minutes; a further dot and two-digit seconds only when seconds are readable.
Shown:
7.06
